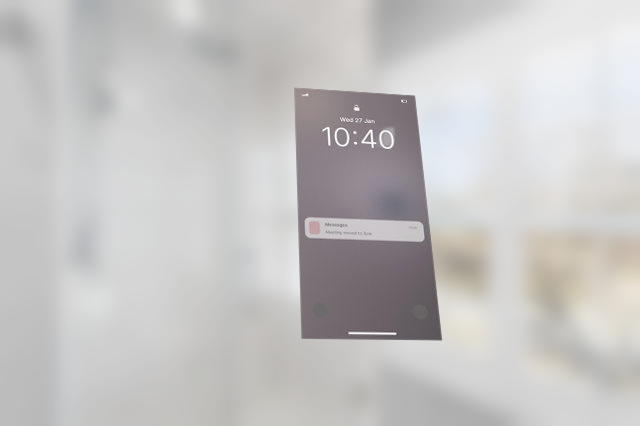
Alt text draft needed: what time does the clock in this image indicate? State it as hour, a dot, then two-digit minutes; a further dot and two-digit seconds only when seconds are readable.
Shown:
10.40
